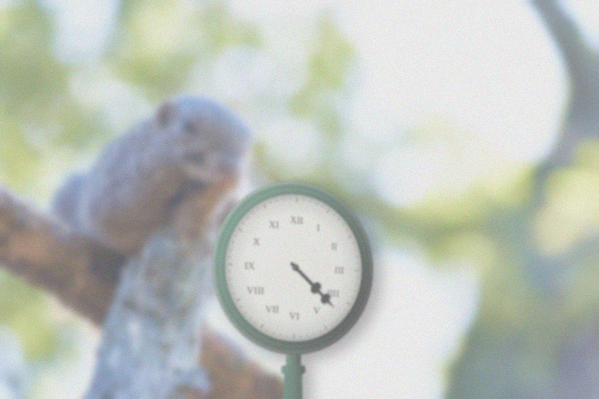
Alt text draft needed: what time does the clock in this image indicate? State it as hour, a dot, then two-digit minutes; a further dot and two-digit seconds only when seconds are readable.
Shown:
4.22
